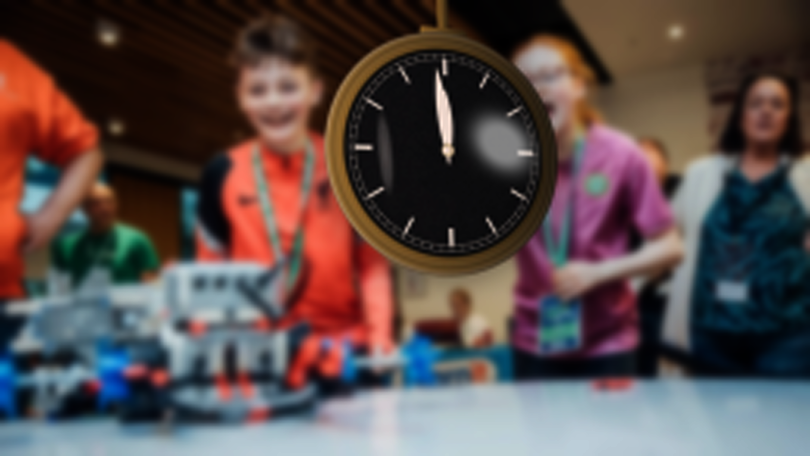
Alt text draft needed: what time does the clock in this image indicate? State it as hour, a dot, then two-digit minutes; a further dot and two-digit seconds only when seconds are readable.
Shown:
11.59
